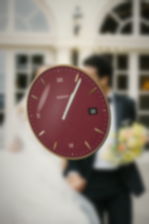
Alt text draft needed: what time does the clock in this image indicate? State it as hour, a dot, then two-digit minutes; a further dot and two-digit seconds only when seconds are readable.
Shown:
1.06
